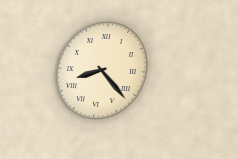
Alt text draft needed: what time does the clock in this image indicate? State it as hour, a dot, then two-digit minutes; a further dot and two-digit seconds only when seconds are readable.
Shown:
8.22
